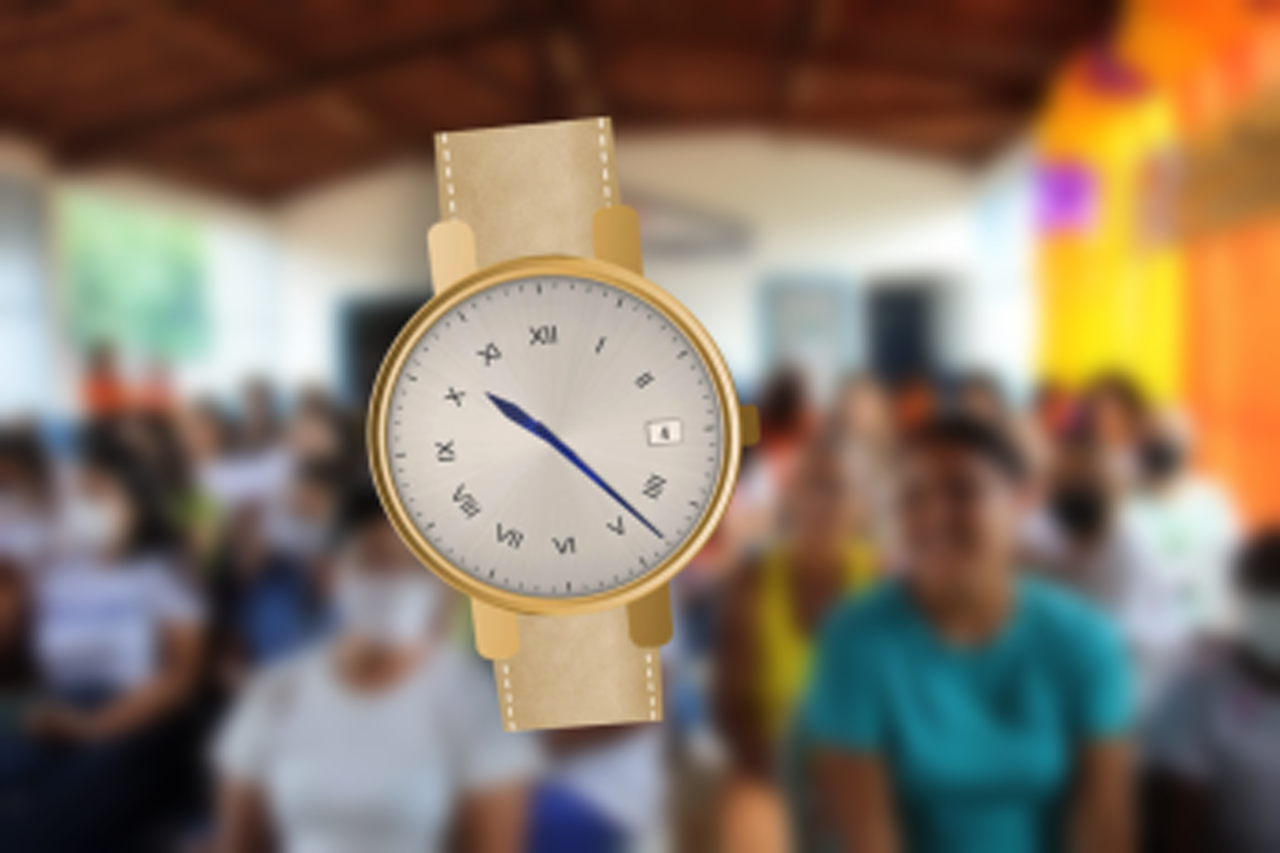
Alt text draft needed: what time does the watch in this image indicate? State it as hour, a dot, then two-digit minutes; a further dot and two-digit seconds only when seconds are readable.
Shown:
10.23
